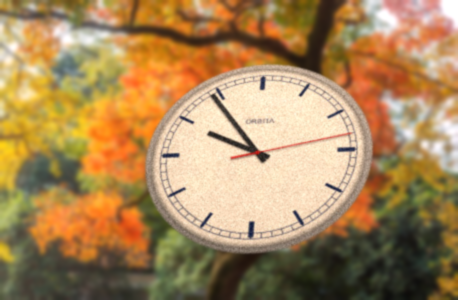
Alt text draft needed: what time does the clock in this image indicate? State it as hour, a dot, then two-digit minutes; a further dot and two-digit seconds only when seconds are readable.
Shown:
9.54.13
